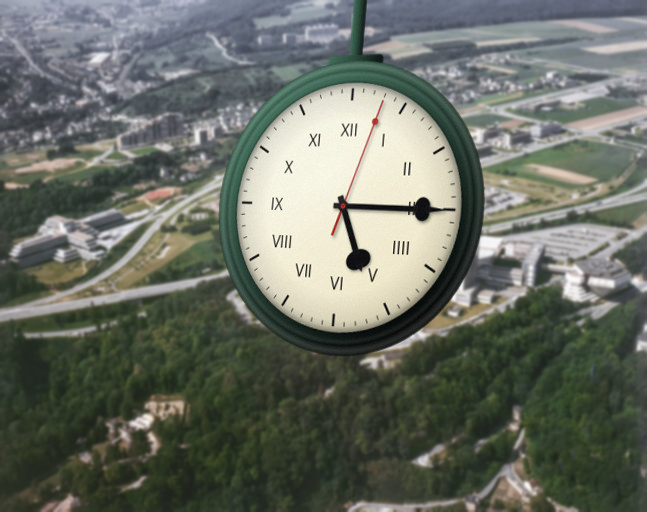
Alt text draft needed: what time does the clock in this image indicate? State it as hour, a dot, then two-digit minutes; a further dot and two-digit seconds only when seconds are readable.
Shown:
5.15.03
